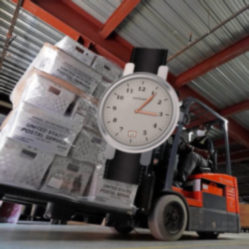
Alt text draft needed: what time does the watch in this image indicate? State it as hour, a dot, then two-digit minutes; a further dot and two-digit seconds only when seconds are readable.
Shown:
3.06
